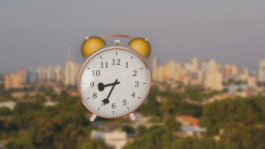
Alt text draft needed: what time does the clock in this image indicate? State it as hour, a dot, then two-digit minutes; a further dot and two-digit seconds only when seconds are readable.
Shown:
8.34
